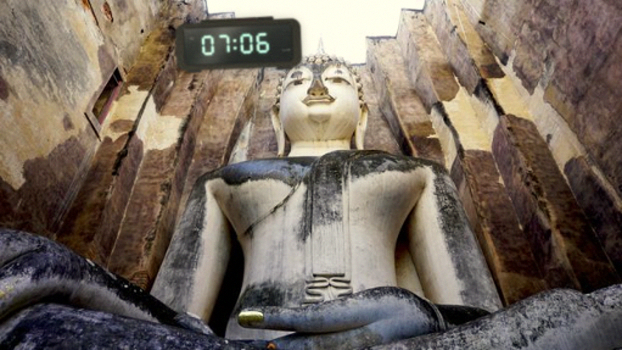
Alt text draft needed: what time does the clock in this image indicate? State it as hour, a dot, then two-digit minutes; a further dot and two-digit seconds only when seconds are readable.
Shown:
7.06
